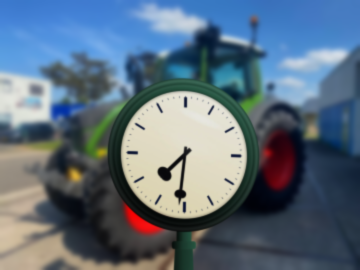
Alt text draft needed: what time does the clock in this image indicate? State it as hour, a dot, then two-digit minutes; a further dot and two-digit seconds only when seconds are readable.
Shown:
7.31
